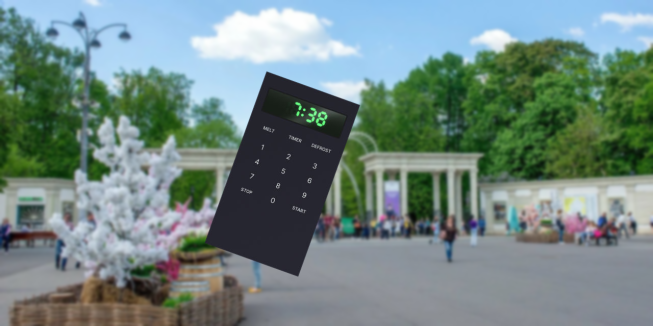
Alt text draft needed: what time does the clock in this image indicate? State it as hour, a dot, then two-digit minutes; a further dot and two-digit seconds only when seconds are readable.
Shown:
7.38
